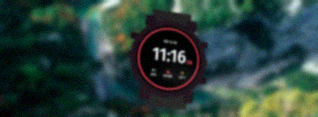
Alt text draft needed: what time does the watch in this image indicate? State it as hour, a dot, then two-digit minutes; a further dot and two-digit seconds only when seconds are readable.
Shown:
11.16
